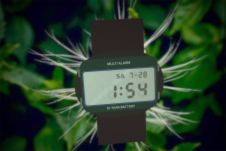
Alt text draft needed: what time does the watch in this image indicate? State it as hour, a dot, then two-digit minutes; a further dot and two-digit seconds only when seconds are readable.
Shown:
1.54
